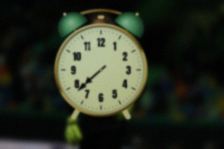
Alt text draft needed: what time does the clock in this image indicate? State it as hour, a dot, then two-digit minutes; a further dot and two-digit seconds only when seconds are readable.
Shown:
7.38
